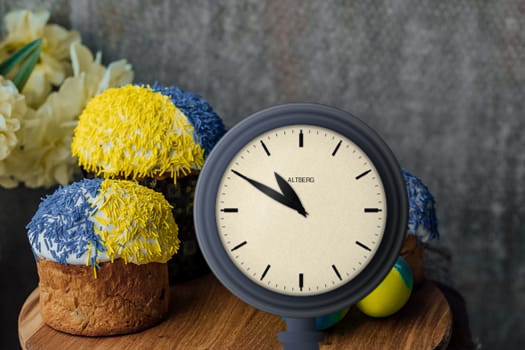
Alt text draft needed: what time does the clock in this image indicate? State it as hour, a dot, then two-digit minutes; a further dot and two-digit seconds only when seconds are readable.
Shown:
10.50
